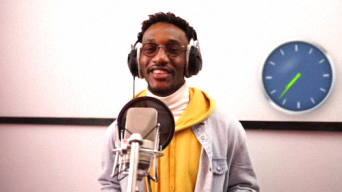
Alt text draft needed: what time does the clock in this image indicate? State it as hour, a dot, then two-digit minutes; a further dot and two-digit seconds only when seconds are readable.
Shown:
7.37
